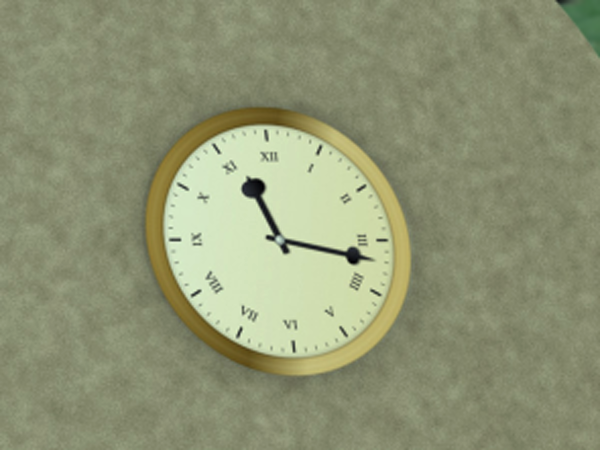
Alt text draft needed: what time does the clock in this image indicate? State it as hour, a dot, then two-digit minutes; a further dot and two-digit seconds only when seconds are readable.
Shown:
11.17
